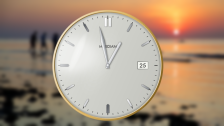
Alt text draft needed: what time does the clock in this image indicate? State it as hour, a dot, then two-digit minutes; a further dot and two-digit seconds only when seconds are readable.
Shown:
12.58
